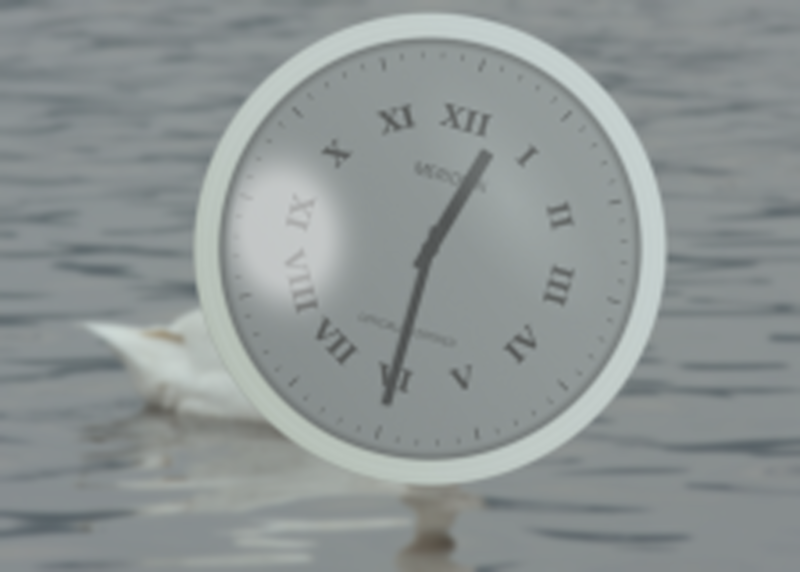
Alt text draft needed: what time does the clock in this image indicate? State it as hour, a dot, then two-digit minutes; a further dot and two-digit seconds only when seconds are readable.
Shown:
12.30
